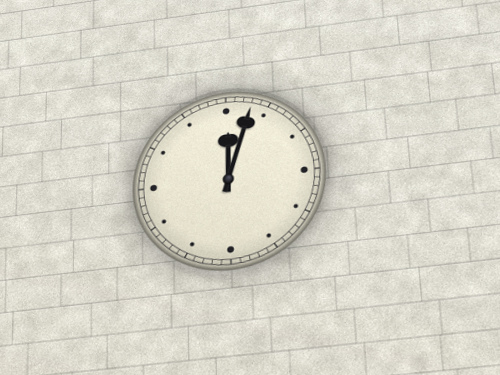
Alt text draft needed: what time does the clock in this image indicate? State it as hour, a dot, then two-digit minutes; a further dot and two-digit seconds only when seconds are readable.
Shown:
12.03
